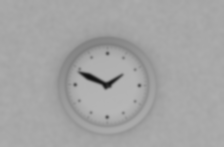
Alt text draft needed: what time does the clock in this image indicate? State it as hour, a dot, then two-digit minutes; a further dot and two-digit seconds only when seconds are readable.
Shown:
1.49
